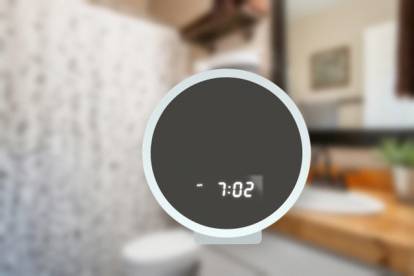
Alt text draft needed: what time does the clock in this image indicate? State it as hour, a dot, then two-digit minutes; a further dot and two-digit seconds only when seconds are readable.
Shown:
7.02
